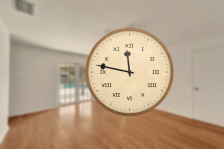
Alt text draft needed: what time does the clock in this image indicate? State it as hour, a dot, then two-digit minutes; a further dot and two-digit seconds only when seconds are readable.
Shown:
11.47
